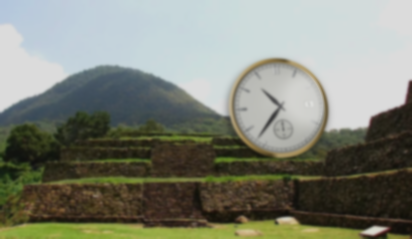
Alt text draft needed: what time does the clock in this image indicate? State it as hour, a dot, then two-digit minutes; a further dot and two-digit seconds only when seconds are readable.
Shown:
10.37
